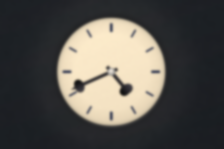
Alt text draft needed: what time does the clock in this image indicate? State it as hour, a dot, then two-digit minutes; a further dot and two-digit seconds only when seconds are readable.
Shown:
4.41
